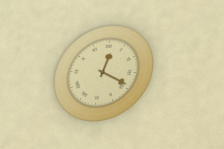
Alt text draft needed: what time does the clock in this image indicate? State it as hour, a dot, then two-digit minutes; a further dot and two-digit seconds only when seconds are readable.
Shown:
12.19
